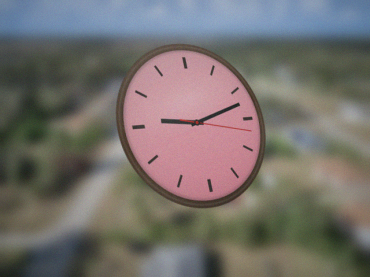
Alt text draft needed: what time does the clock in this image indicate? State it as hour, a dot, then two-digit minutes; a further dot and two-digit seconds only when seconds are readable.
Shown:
9.12.17
